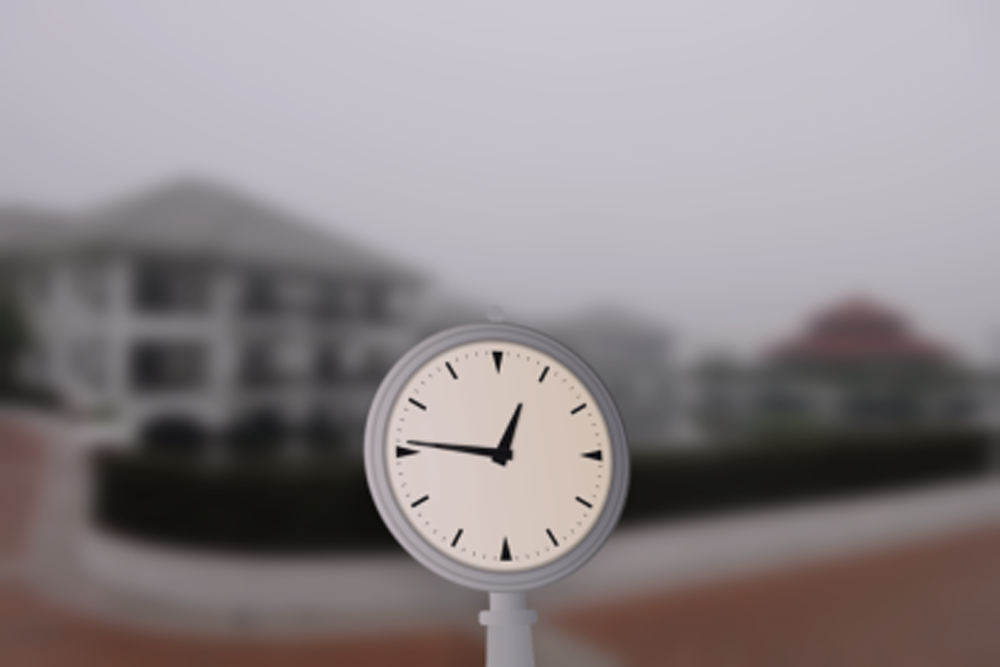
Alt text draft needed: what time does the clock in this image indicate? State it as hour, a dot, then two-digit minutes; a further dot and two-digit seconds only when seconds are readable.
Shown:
12.46
